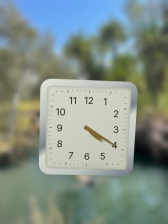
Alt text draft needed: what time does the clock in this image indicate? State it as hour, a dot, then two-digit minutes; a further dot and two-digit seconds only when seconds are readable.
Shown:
4.20
